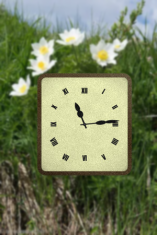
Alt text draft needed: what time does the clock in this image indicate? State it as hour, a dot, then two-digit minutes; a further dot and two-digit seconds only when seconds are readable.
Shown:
11.14
